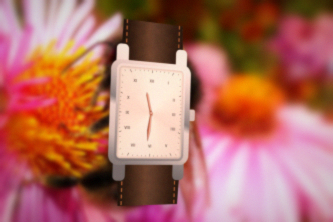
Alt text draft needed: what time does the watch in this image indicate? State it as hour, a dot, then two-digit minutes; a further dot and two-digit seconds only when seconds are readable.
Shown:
11.31
